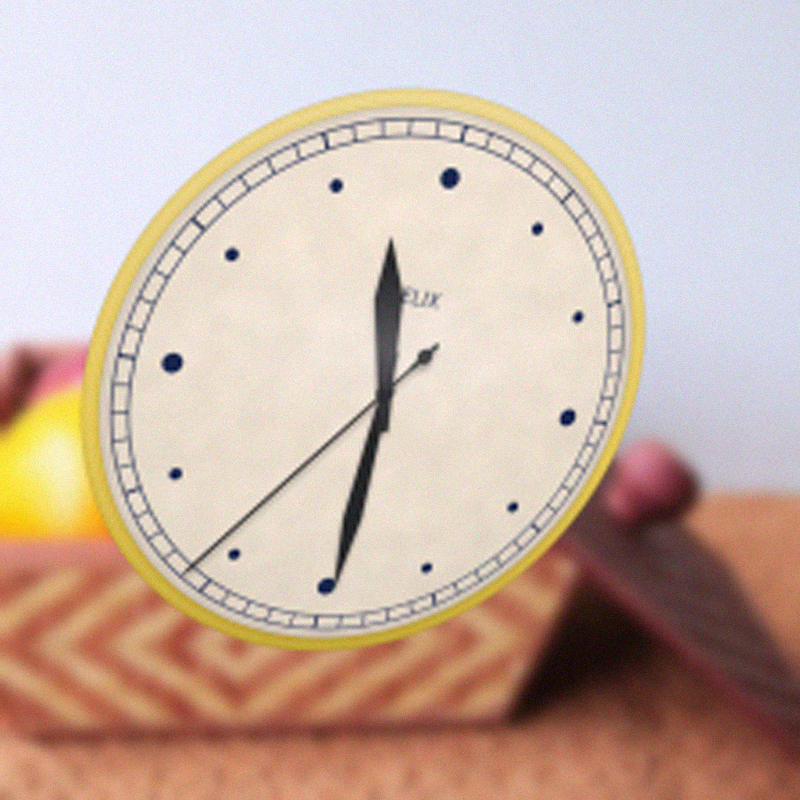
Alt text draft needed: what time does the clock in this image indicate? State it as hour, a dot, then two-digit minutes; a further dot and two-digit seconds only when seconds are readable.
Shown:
11.29.36
